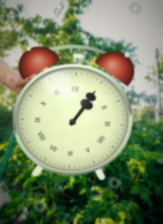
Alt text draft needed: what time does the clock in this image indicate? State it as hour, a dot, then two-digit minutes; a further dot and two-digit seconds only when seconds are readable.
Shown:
1.05
